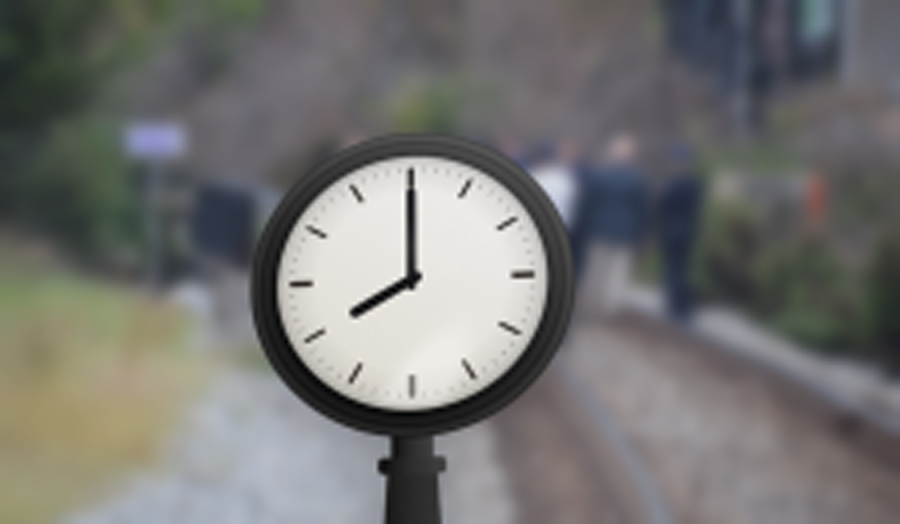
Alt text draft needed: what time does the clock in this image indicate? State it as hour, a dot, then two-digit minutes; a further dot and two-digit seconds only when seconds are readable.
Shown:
8.00
